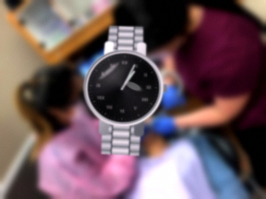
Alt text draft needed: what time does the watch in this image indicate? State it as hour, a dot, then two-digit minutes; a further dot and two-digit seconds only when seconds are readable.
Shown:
1.04
